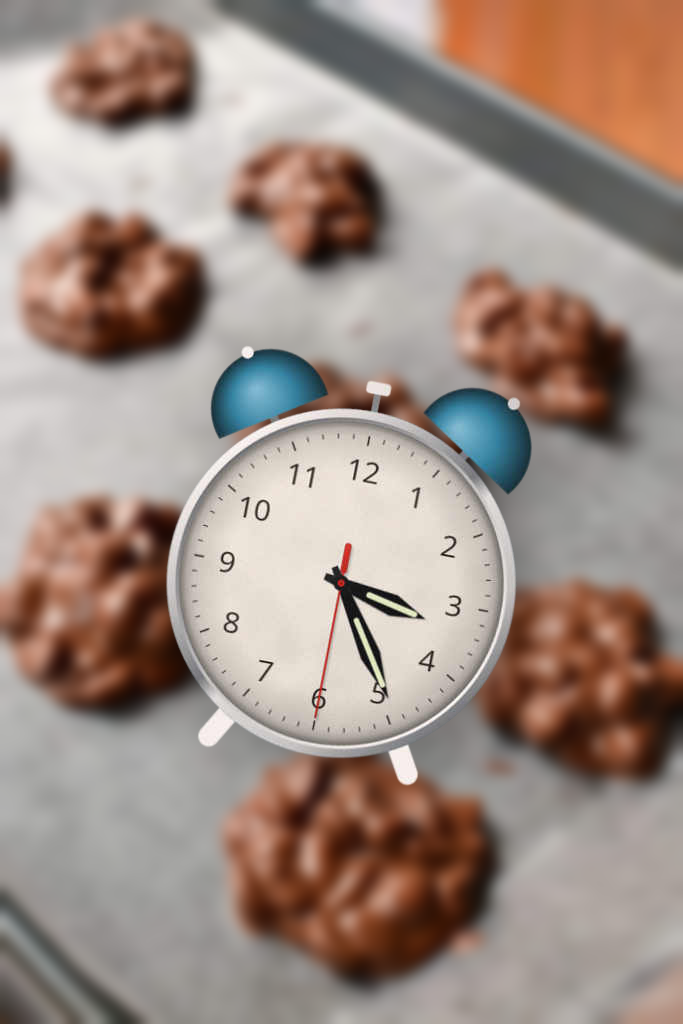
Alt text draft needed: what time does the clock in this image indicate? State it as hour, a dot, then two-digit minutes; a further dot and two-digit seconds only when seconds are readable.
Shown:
3.24.30
